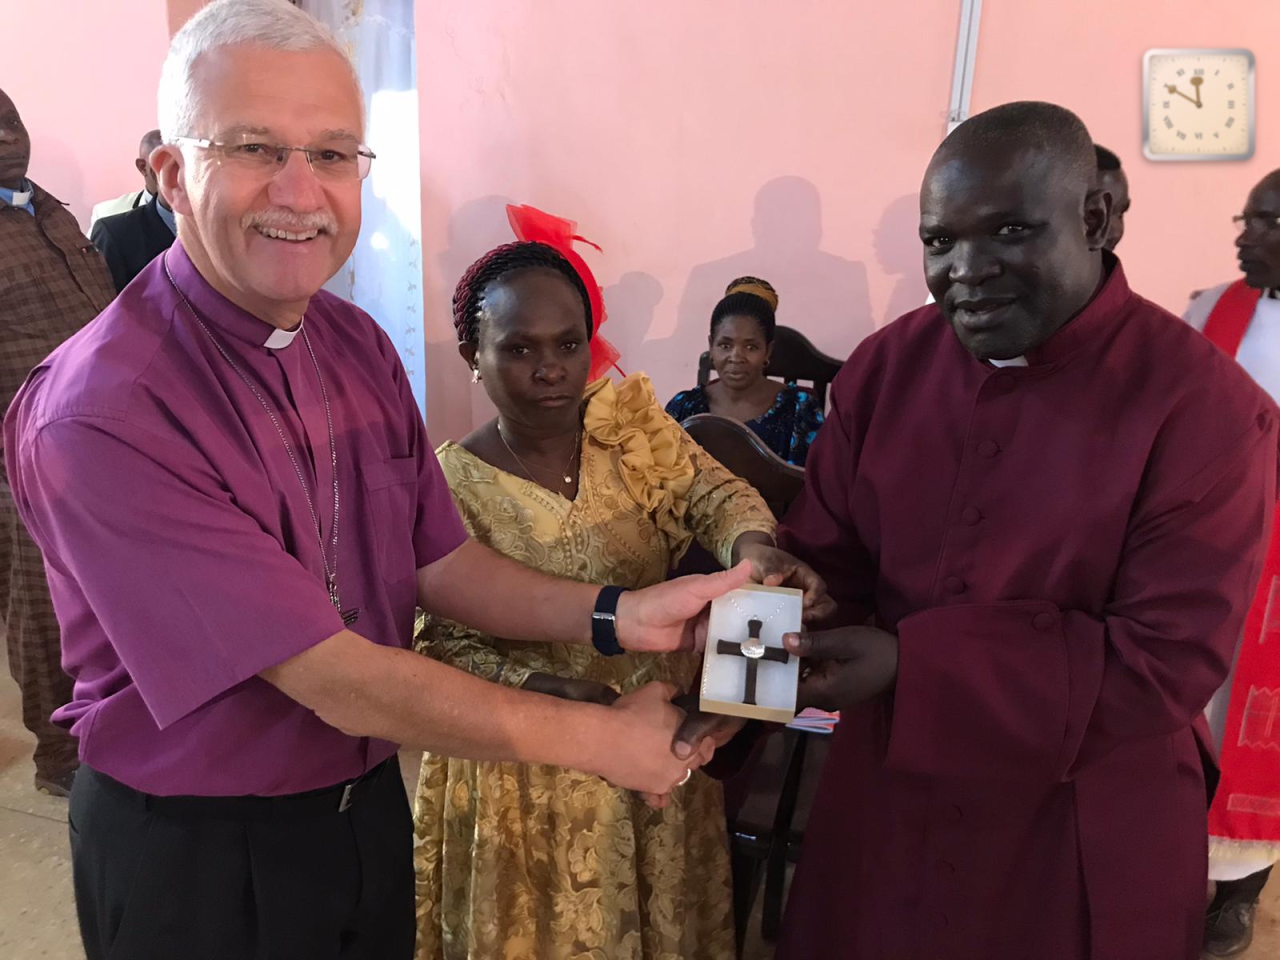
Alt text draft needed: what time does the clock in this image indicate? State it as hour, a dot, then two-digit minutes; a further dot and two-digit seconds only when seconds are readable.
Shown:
11.50
